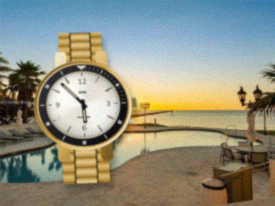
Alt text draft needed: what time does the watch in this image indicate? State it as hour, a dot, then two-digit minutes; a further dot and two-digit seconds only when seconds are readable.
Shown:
5.53
